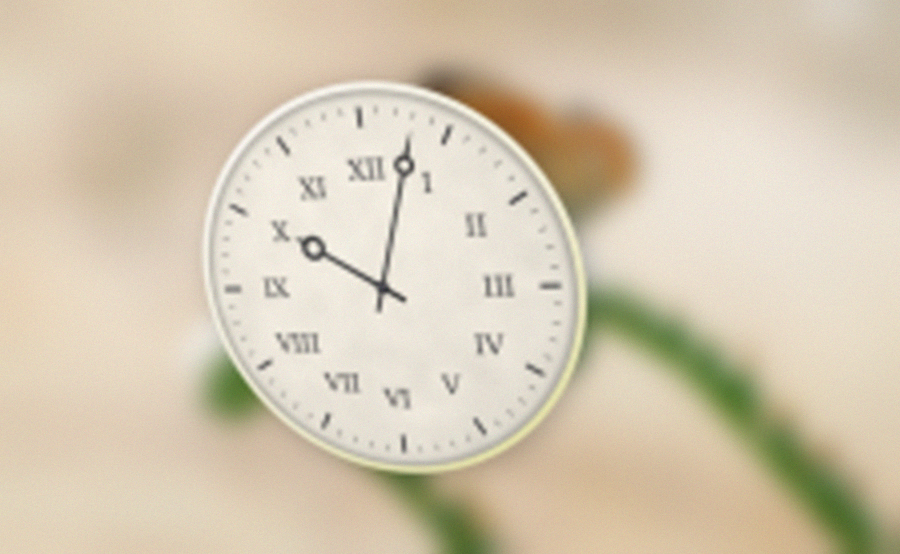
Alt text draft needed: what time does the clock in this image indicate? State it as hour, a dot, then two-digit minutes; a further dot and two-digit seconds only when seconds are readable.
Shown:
10.03
